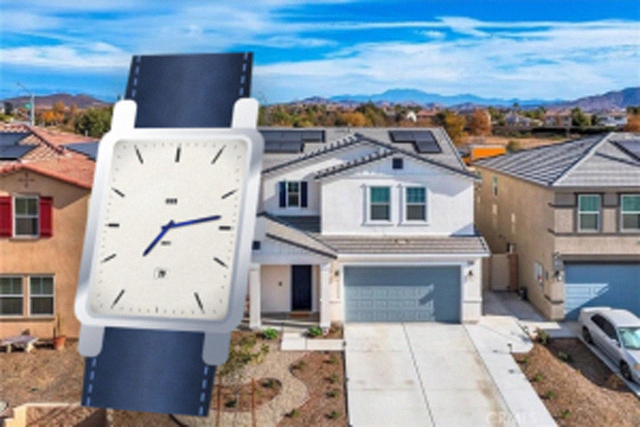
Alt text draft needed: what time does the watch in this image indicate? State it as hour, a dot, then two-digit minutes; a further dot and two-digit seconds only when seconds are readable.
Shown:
7.13
